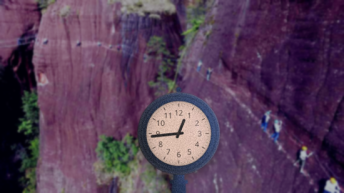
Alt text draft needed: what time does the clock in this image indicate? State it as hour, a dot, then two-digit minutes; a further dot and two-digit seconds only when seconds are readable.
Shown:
12.44
